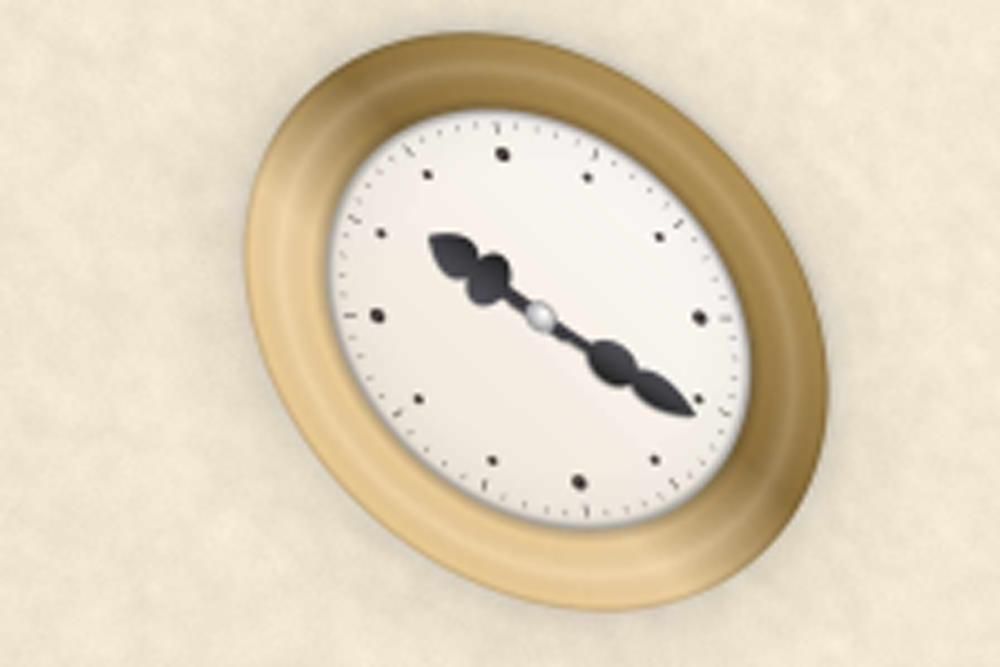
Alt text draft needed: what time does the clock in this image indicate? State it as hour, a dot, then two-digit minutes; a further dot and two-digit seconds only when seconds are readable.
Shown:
10.21
